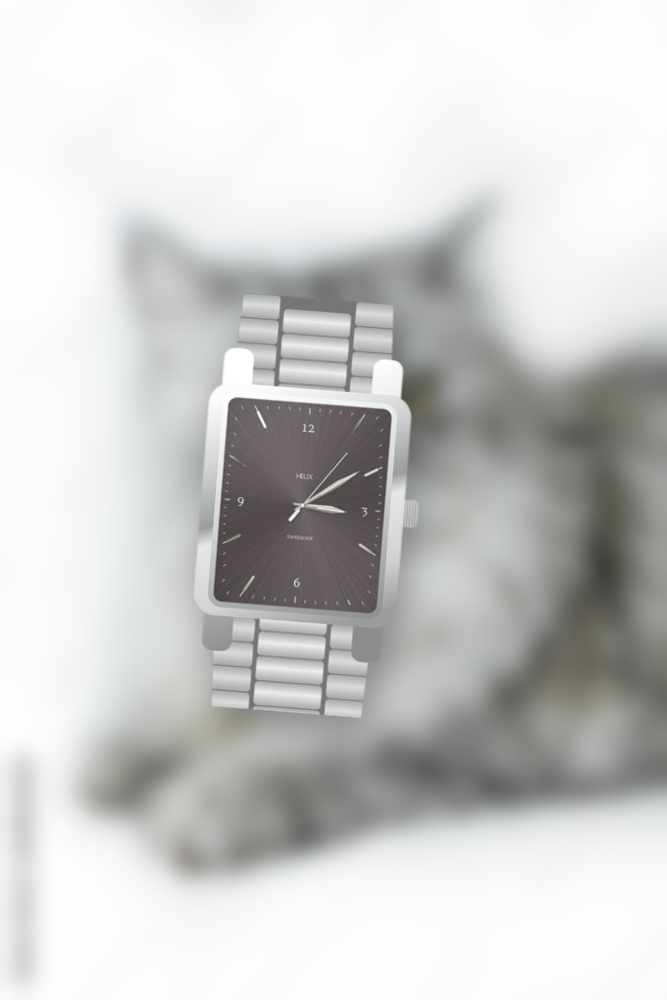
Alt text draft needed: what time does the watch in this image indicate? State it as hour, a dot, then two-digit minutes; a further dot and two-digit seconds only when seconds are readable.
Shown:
3.09.06
